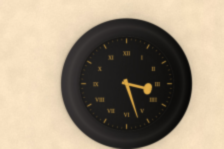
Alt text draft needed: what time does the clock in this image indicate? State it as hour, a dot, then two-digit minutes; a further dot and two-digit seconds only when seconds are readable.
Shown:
3.27
